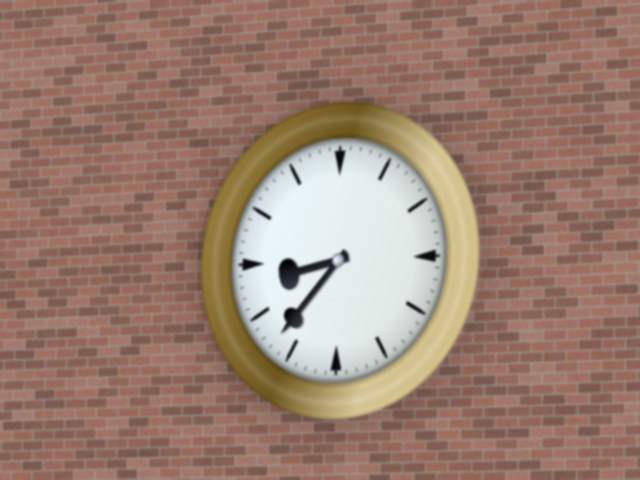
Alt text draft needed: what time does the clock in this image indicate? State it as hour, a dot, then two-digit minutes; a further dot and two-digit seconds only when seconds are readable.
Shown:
8.37
